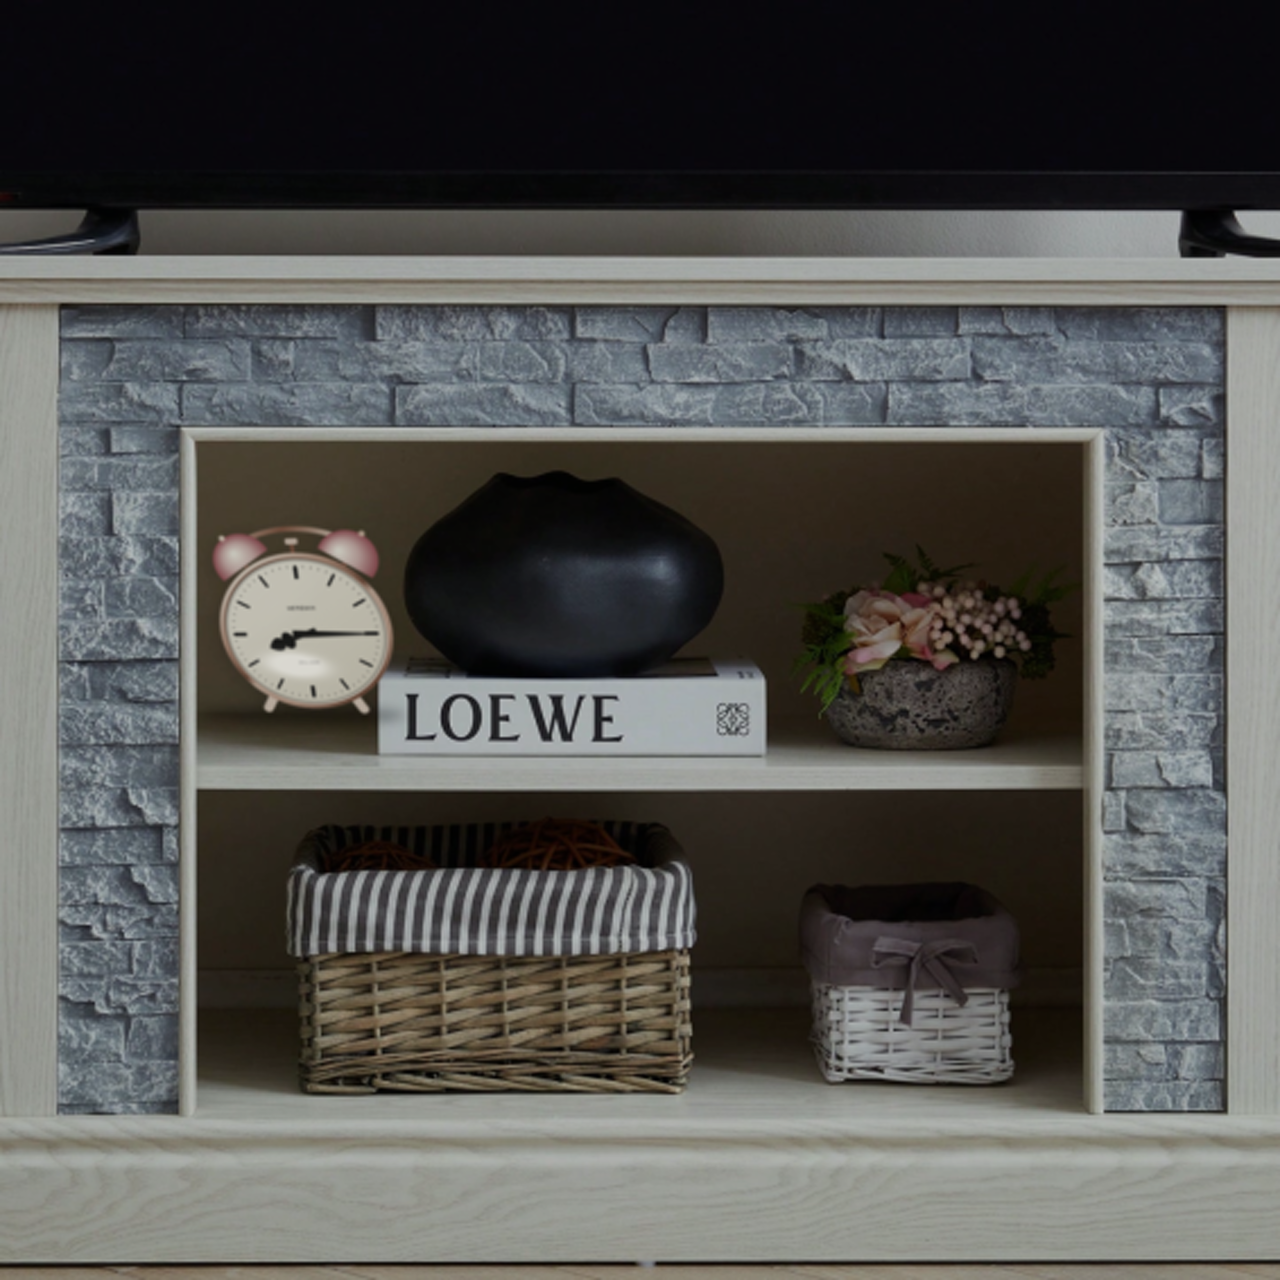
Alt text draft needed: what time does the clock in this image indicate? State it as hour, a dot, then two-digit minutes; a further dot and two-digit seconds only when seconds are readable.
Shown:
8.15
